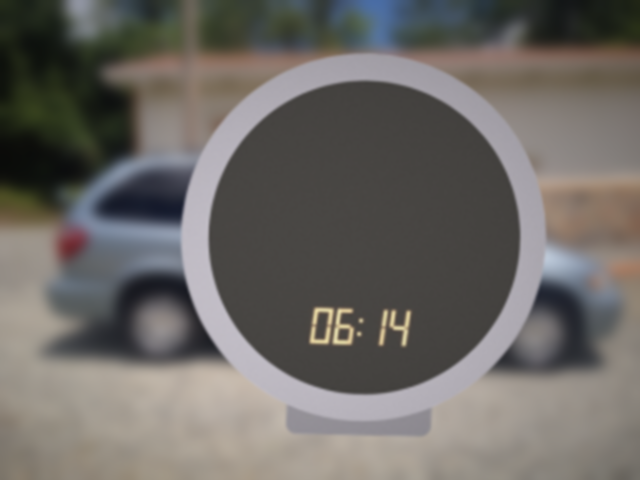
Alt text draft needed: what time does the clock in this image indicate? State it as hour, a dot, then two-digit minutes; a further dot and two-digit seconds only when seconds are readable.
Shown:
6.14
